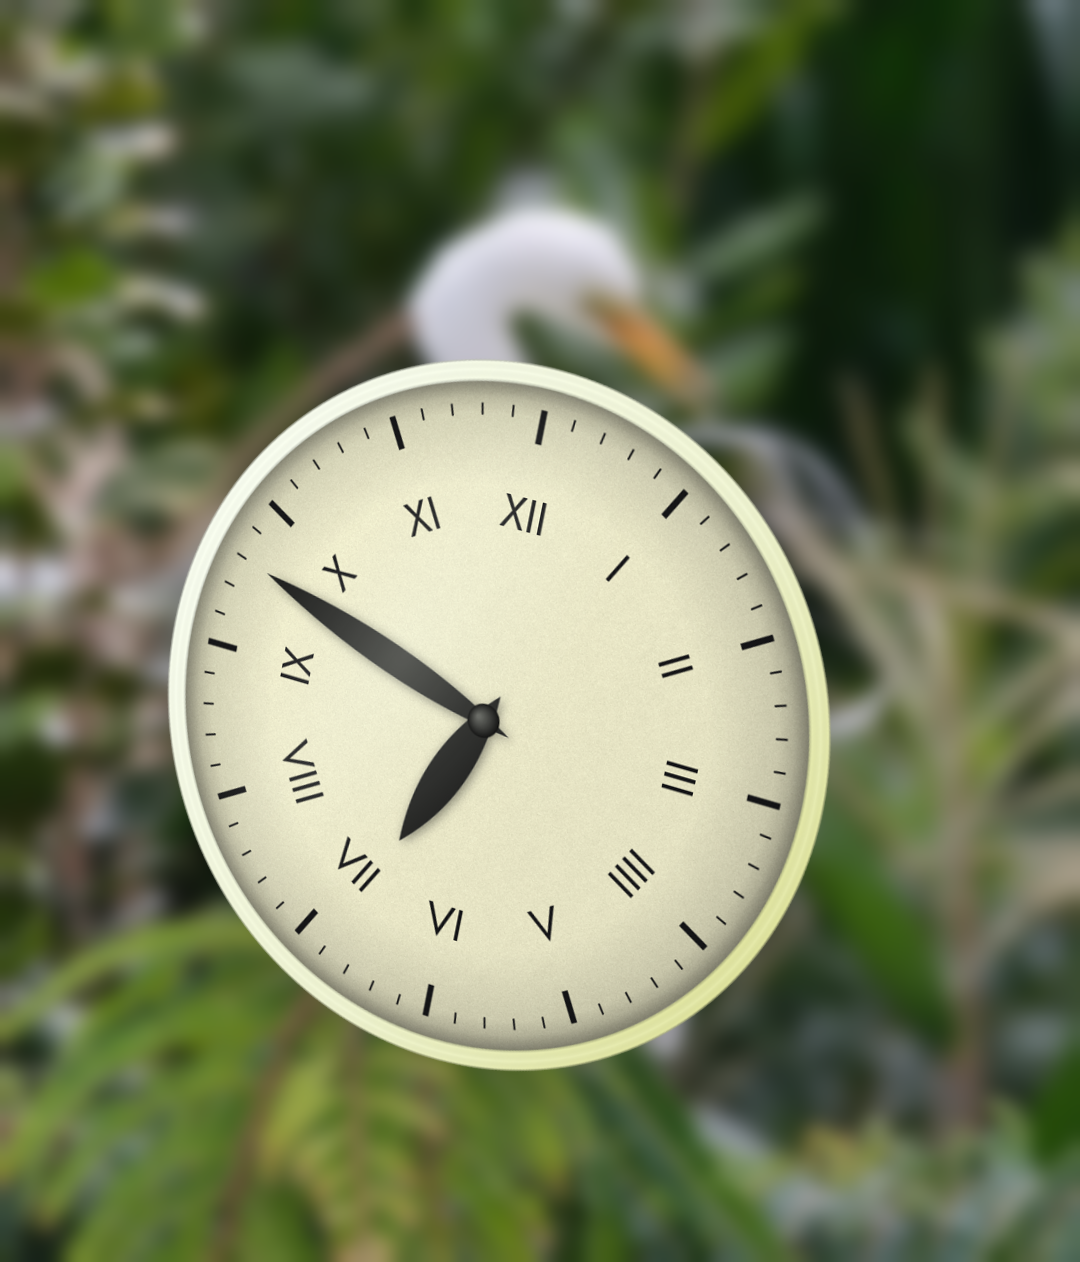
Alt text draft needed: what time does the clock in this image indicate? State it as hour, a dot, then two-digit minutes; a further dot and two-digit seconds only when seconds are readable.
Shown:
6.48
